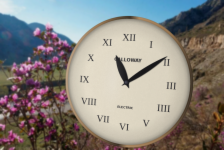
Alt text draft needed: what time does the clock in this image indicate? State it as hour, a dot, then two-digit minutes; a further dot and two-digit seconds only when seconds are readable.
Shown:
11.09
